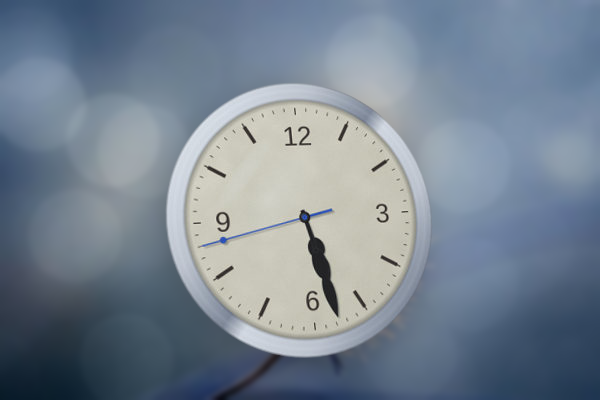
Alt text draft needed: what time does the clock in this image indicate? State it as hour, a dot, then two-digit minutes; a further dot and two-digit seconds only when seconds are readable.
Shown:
5.27.43
